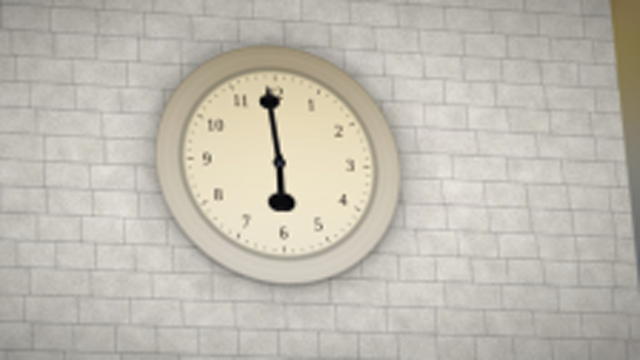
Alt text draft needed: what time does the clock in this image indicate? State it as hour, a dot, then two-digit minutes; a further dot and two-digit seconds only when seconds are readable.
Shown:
5.59
